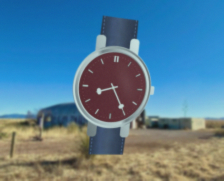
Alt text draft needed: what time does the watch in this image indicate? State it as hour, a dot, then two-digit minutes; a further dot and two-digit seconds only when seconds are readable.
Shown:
8.25
